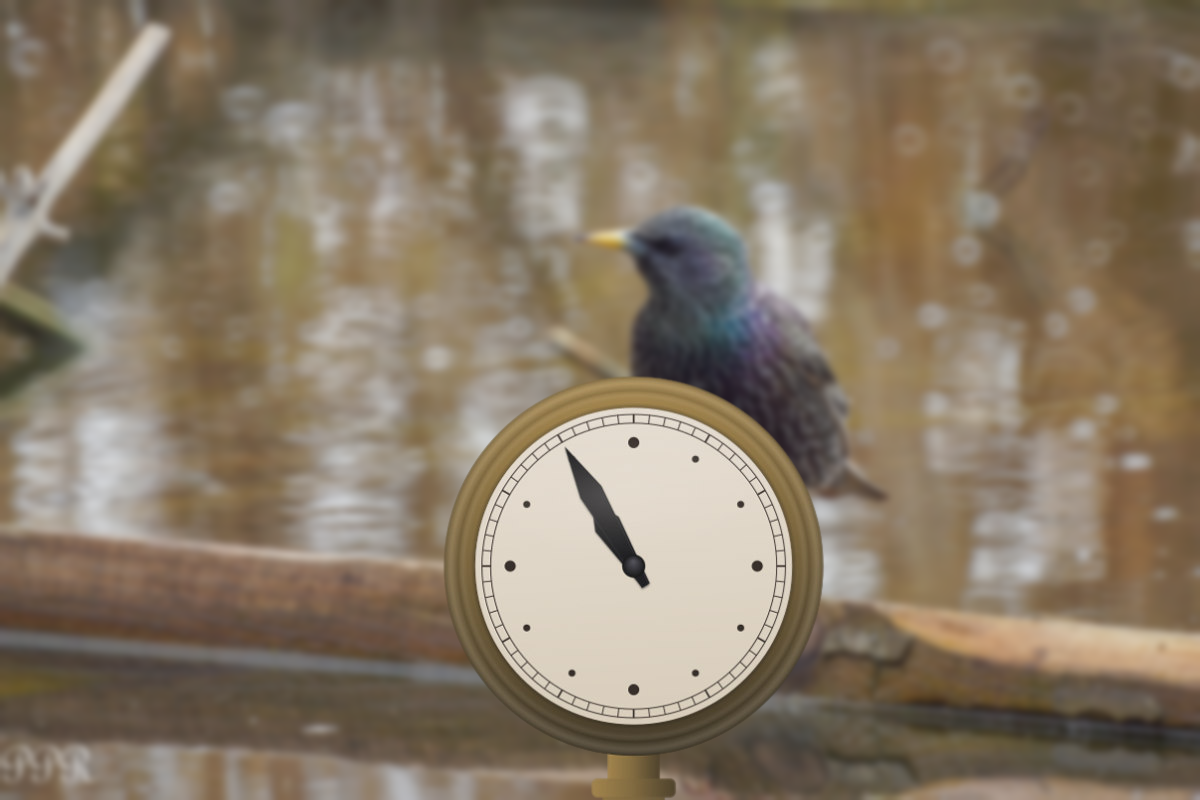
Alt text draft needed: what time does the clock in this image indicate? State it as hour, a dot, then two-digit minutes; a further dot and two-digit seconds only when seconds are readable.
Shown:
10.55
